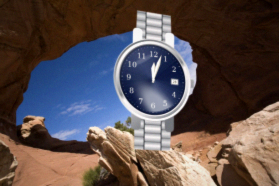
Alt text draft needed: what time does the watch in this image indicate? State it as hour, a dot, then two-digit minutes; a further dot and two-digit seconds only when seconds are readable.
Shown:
12.03
